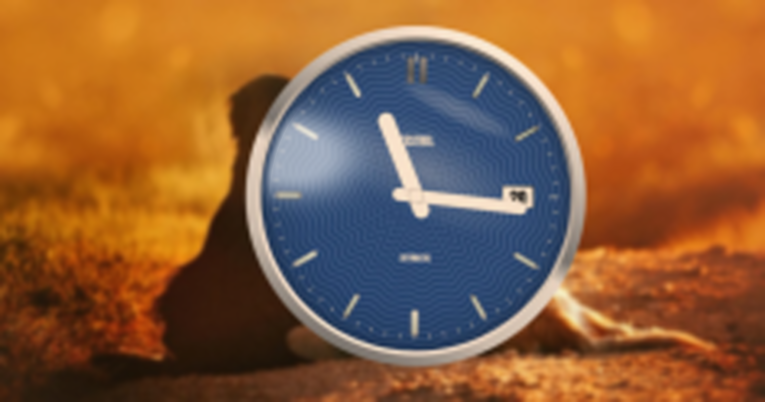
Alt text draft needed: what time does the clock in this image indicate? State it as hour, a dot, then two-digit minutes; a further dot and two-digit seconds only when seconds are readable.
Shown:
11.16
